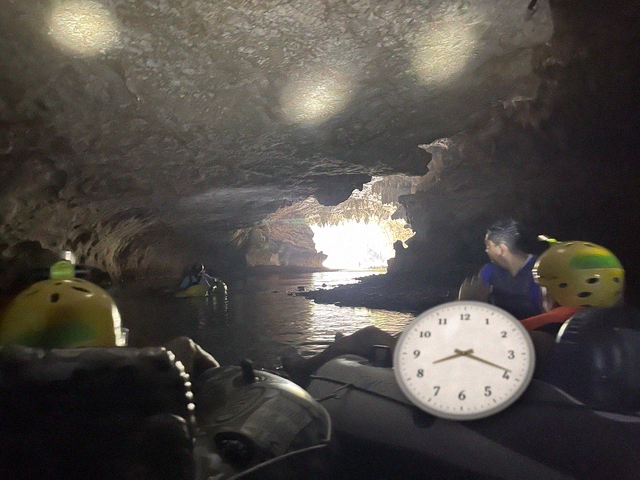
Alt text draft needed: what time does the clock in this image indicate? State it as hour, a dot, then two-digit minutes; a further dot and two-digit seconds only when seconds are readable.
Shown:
8.19
